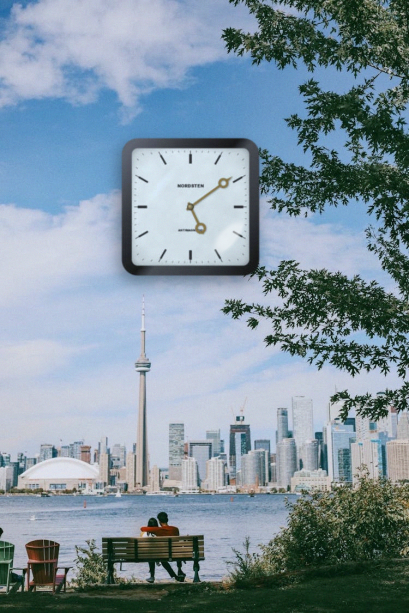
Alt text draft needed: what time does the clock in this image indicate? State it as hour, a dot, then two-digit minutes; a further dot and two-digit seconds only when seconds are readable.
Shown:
5.09
